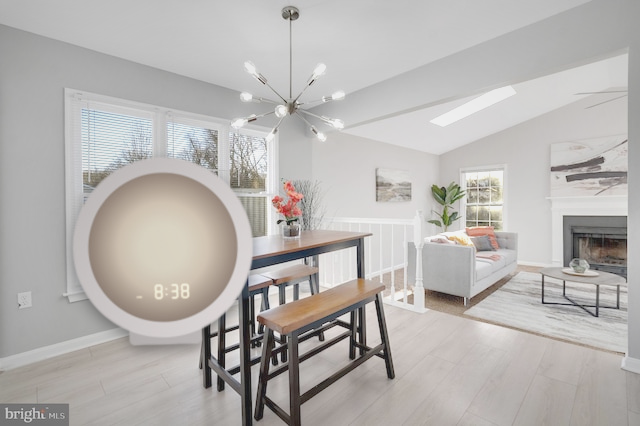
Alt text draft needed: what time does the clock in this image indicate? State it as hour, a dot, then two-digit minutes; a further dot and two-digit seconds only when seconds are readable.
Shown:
8.38
